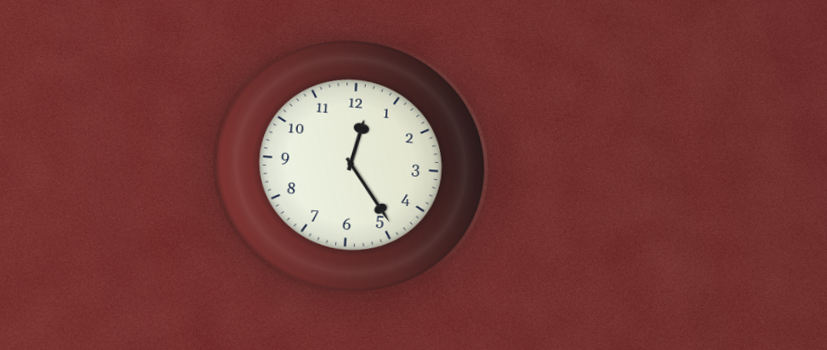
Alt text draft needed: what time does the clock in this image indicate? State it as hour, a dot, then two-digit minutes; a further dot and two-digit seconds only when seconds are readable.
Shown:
12.24
